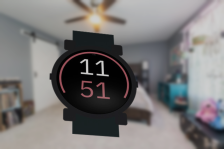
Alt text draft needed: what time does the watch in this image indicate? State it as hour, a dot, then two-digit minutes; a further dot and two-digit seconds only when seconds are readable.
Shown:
11.51
